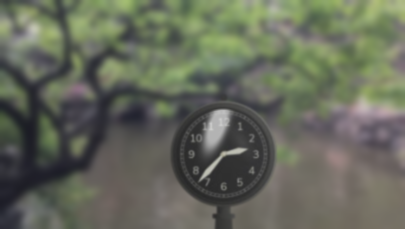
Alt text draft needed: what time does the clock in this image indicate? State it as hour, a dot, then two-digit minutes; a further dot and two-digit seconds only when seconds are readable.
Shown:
2.37
